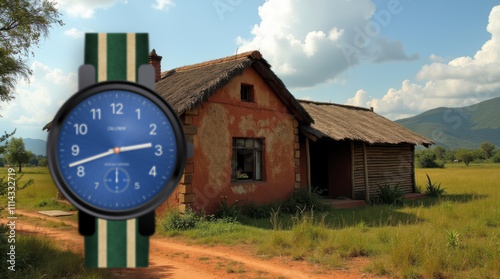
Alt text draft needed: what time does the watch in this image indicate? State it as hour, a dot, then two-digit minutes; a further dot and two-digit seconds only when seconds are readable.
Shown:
2.42
